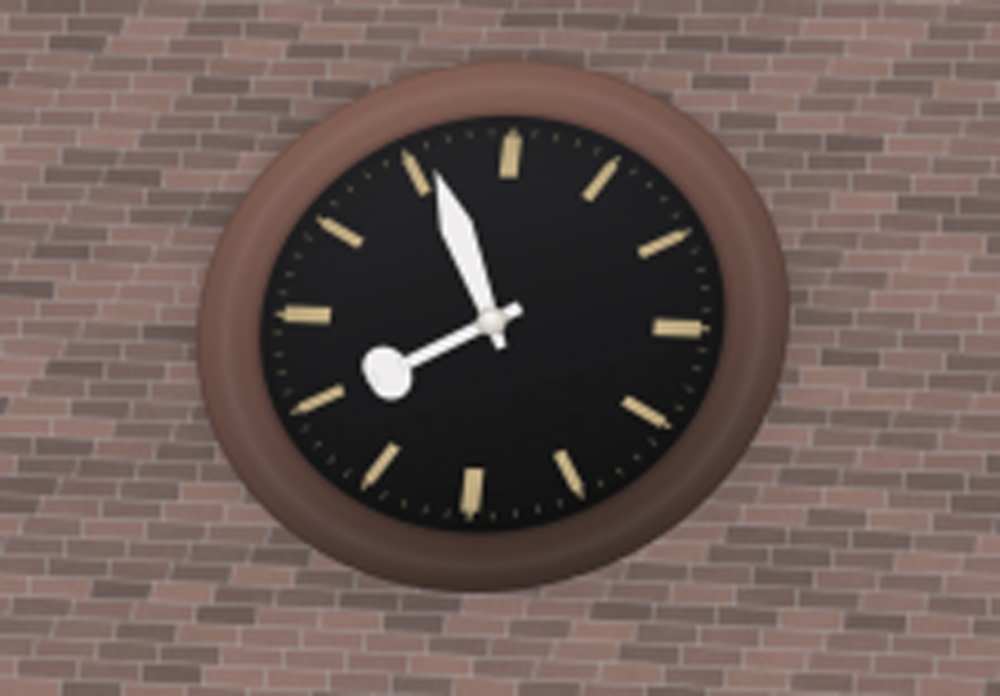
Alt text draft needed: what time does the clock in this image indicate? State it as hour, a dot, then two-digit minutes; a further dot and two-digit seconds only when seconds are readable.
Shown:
7.56
